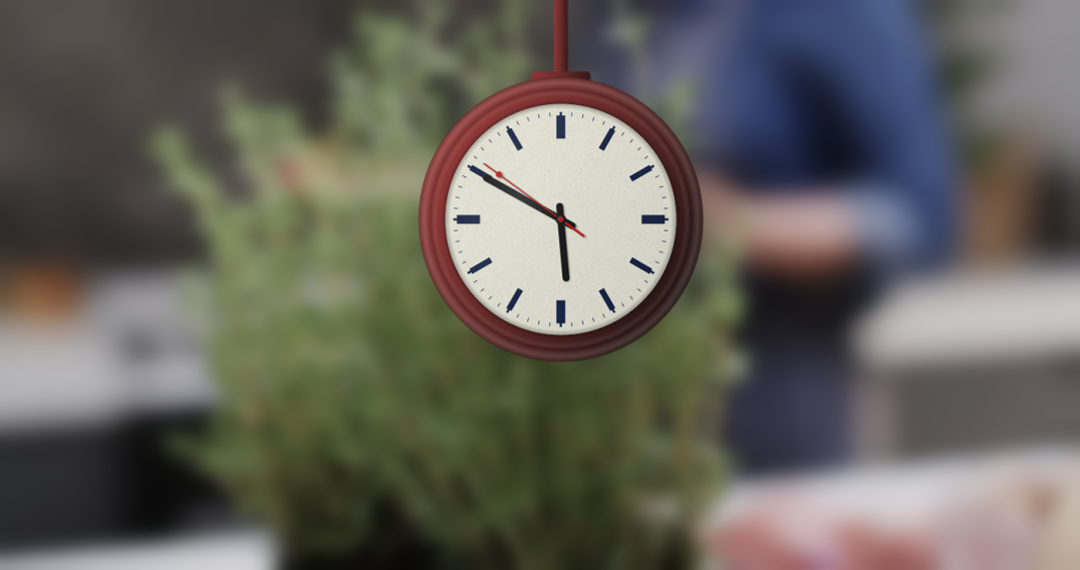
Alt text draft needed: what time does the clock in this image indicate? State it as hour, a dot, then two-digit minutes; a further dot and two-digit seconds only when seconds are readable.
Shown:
5.49.51
